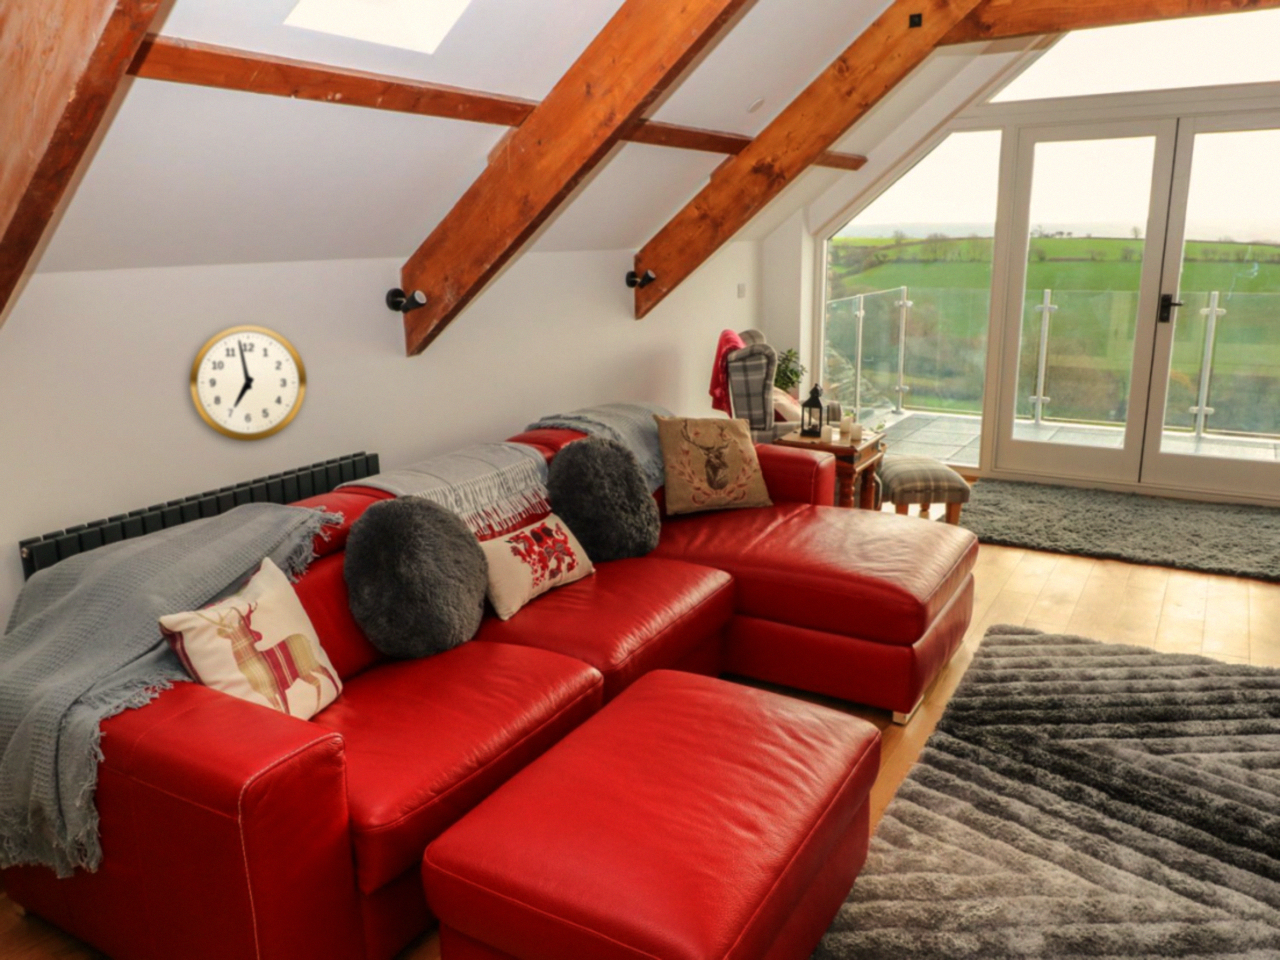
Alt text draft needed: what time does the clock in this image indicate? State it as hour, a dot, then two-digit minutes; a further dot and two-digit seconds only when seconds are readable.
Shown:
6.58
